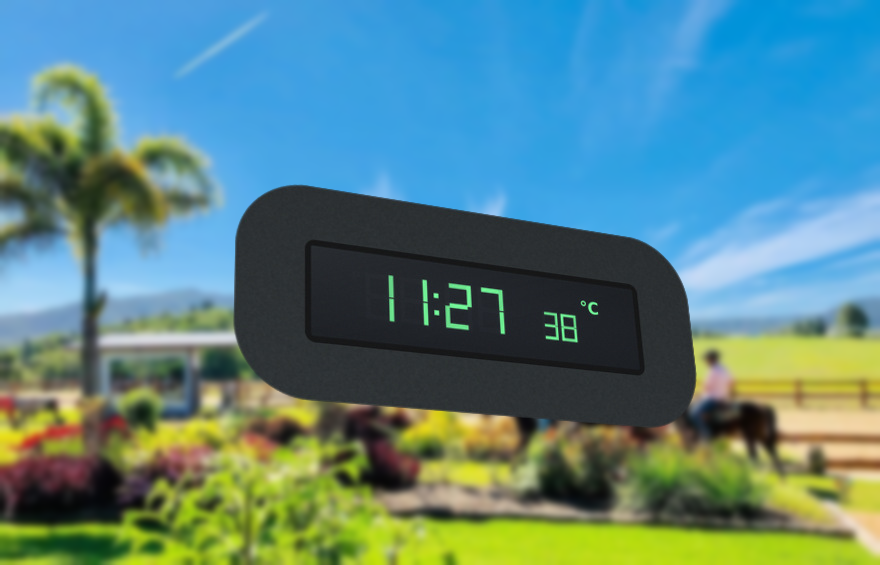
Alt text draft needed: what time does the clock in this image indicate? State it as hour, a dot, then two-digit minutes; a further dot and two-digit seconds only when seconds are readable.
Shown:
11.27
